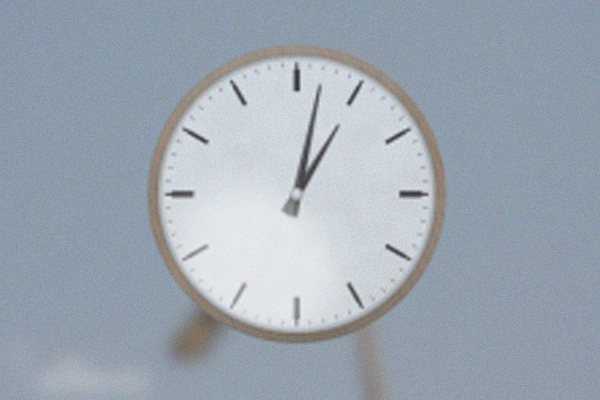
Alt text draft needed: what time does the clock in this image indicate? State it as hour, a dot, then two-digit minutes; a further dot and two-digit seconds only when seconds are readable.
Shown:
1.02
